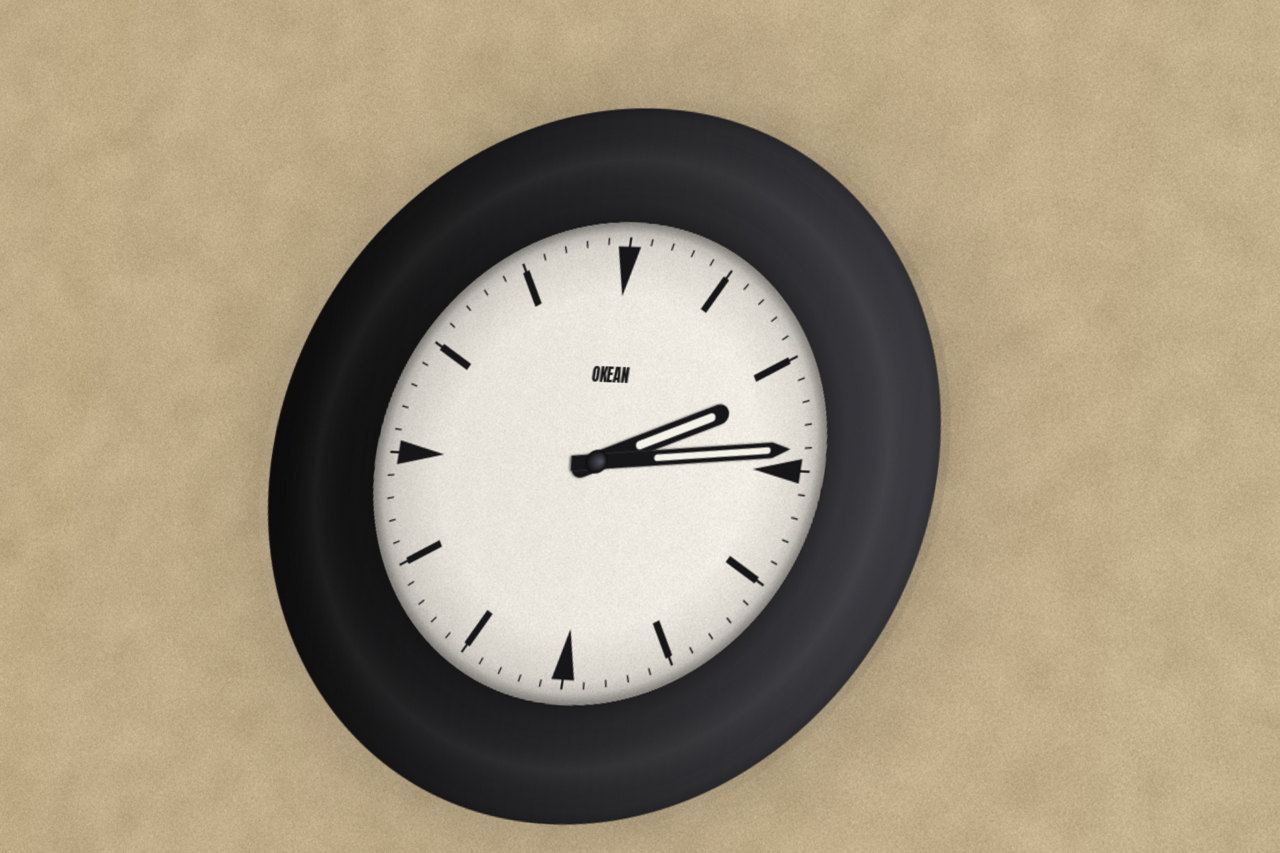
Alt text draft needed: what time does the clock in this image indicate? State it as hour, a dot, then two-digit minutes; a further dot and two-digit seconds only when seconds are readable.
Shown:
2.14
